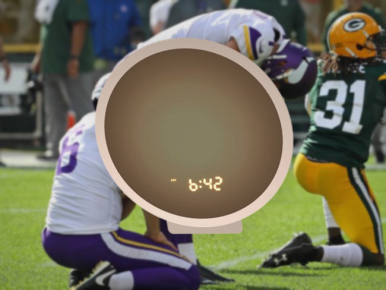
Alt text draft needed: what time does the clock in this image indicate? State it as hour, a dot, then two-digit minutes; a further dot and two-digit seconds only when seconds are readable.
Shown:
6.42
